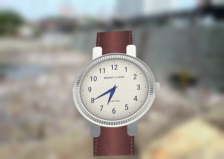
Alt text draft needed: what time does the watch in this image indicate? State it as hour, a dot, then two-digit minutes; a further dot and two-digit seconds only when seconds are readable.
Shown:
6.40
